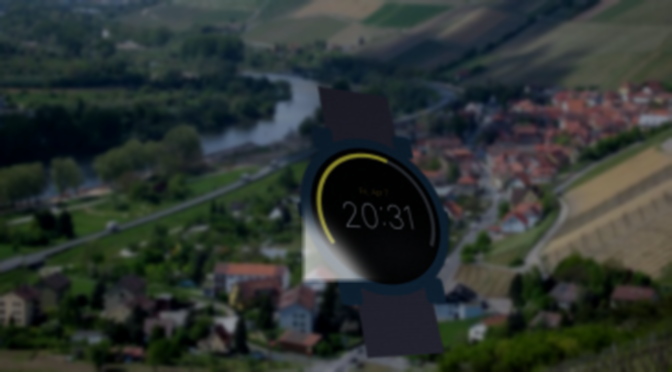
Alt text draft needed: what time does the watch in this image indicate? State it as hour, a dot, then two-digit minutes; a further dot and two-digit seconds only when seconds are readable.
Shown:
20.31
